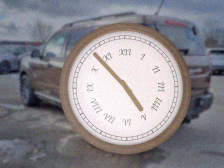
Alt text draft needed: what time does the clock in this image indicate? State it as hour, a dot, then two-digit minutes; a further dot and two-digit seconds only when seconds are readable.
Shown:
4.53
